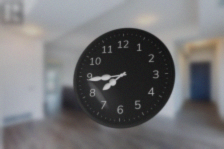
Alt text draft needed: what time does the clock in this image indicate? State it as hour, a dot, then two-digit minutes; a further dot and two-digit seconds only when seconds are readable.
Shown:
7.44
